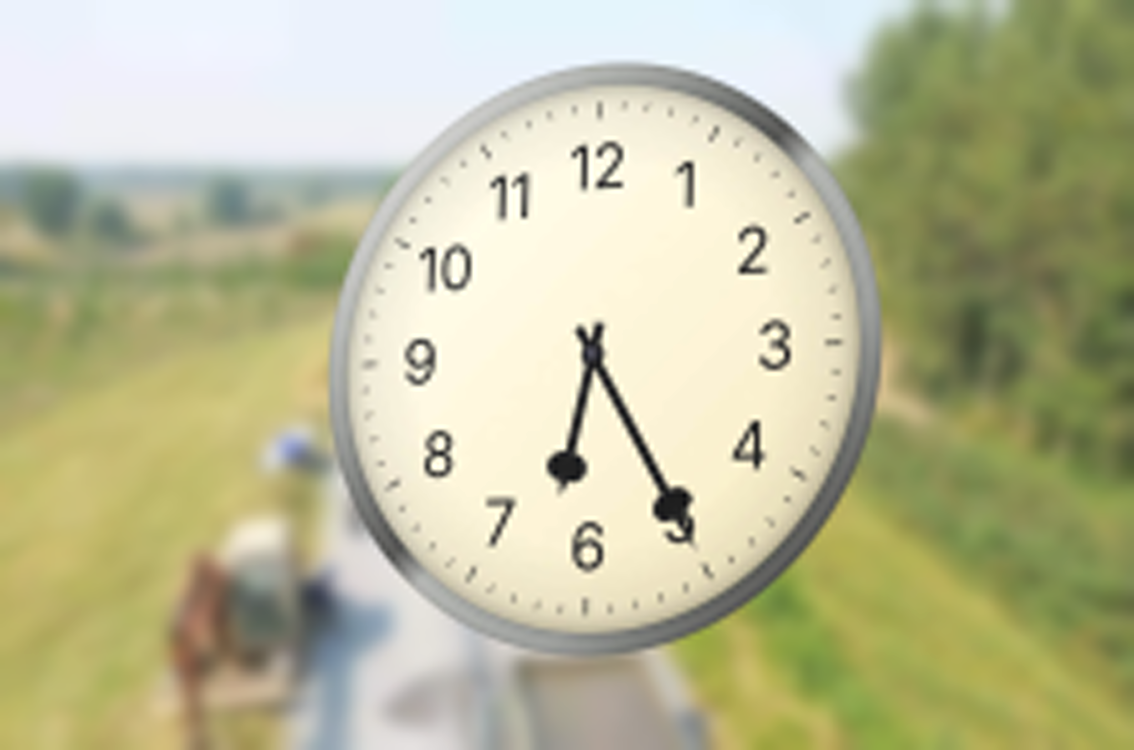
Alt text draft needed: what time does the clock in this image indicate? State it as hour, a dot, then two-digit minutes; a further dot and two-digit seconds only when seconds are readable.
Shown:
6.25
